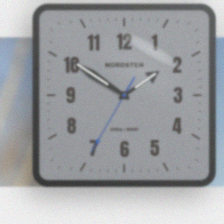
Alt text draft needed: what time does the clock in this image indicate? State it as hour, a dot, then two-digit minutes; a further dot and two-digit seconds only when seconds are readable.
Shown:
1.50.35
